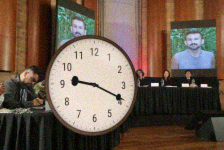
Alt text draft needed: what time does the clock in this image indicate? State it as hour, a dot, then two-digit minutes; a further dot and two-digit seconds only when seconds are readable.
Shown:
9.19
